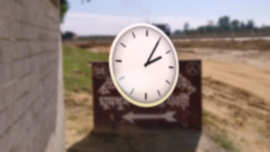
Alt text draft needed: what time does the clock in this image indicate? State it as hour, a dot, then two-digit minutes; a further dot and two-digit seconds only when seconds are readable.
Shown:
2.05
